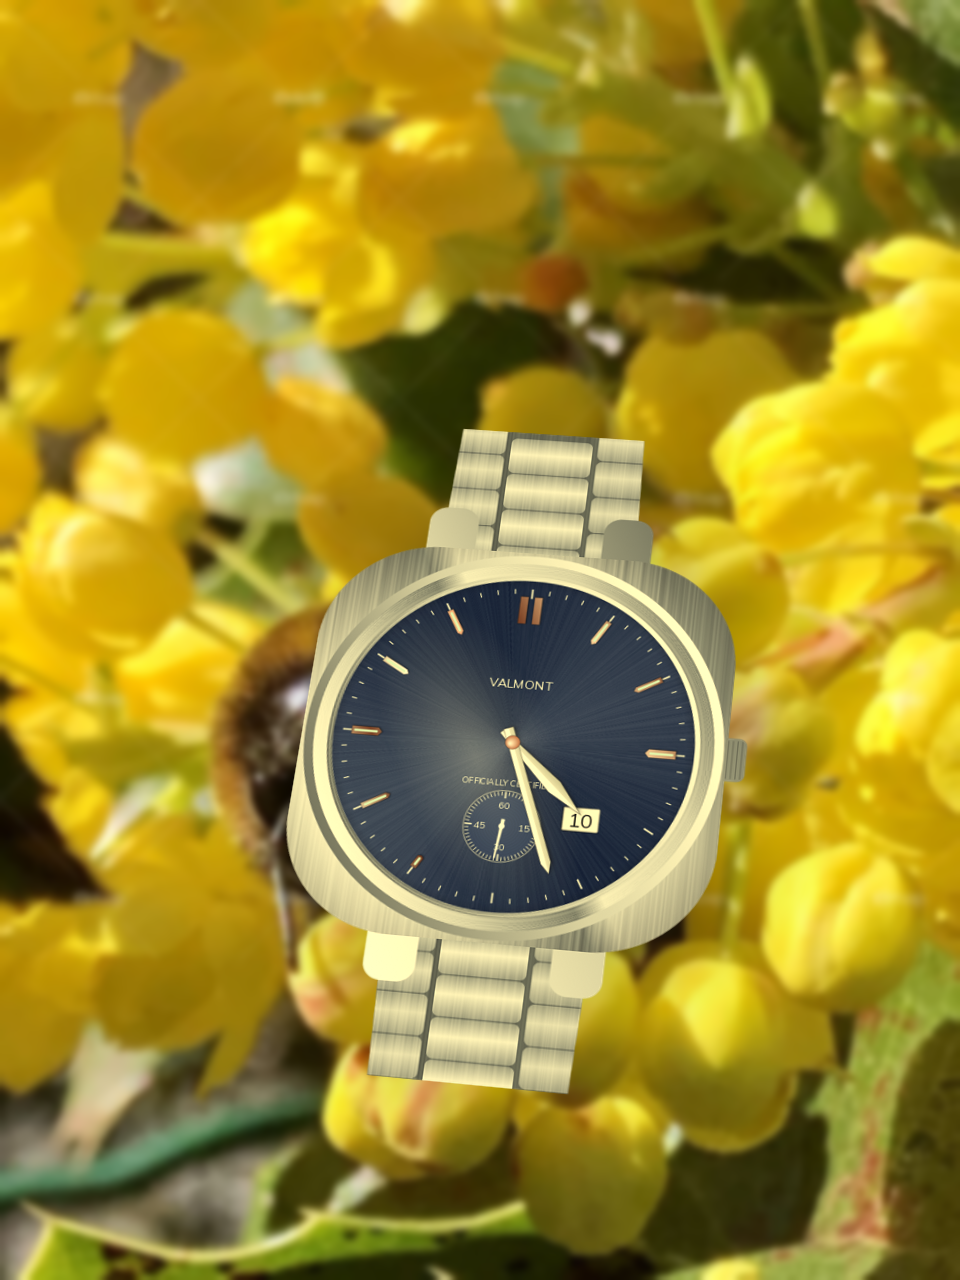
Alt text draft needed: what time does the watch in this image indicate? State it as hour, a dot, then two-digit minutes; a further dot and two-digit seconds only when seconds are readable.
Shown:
4.26.31
